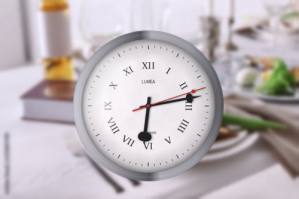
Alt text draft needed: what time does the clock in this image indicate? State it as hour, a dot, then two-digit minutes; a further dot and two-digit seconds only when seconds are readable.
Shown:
6.13.12
